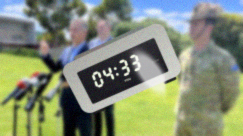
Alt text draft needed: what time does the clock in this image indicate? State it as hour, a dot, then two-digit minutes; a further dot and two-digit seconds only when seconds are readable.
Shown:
4.33
